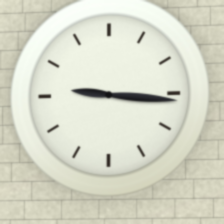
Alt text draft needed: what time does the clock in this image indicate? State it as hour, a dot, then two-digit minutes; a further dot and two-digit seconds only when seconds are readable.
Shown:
9.16
